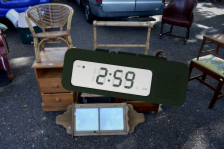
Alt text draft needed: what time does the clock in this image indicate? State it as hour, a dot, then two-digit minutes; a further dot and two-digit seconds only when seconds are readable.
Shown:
2.59
